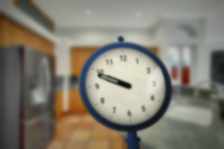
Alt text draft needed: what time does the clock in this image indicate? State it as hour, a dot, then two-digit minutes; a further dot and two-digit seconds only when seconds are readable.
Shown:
9.49
